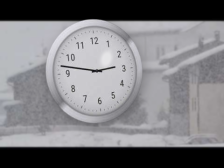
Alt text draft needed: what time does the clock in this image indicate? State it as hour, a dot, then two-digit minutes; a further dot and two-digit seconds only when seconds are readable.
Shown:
2.47
